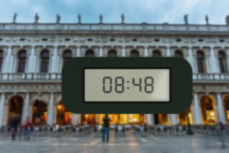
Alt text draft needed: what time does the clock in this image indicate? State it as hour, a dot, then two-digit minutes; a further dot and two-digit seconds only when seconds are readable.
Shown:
8.48
